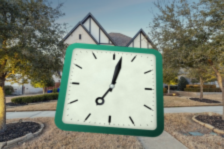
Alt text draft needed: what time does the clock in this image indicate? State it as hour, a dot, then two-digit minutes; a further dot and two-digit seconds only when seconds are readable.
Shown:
7.02
